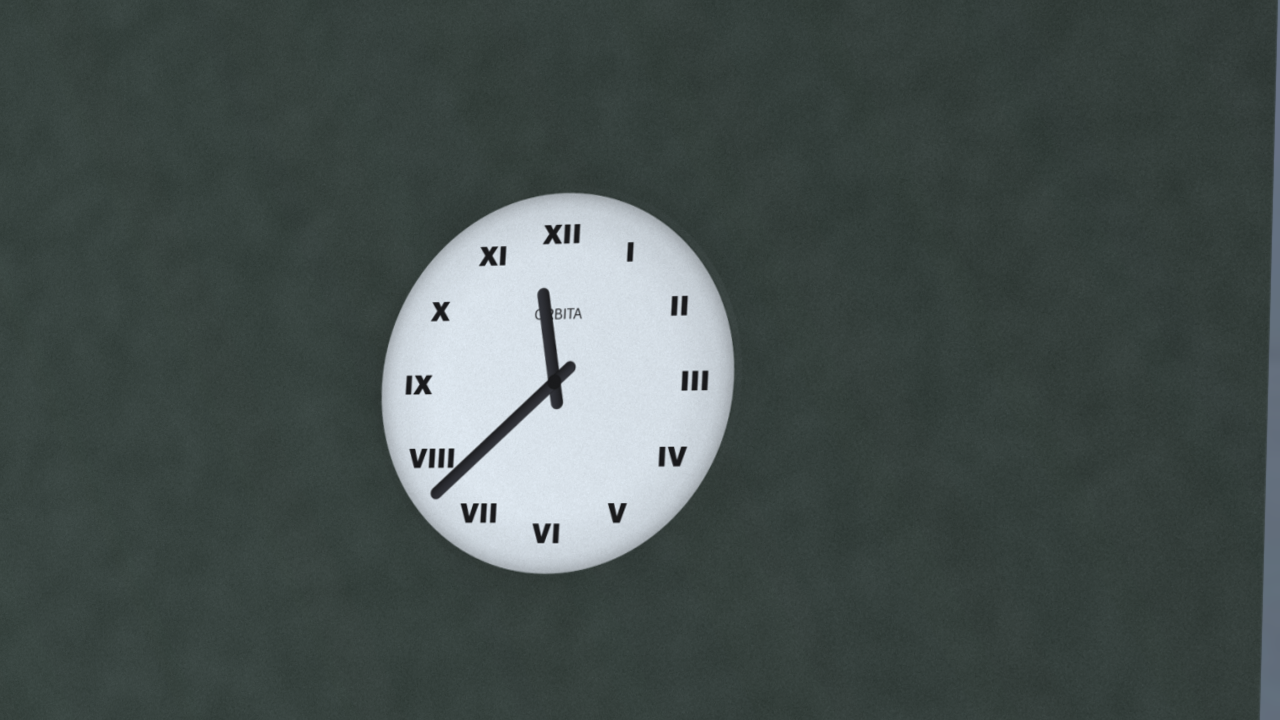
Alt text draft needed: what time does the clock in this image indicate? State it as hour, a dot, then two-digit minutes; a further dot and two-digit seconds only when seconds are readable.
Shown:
11.38
